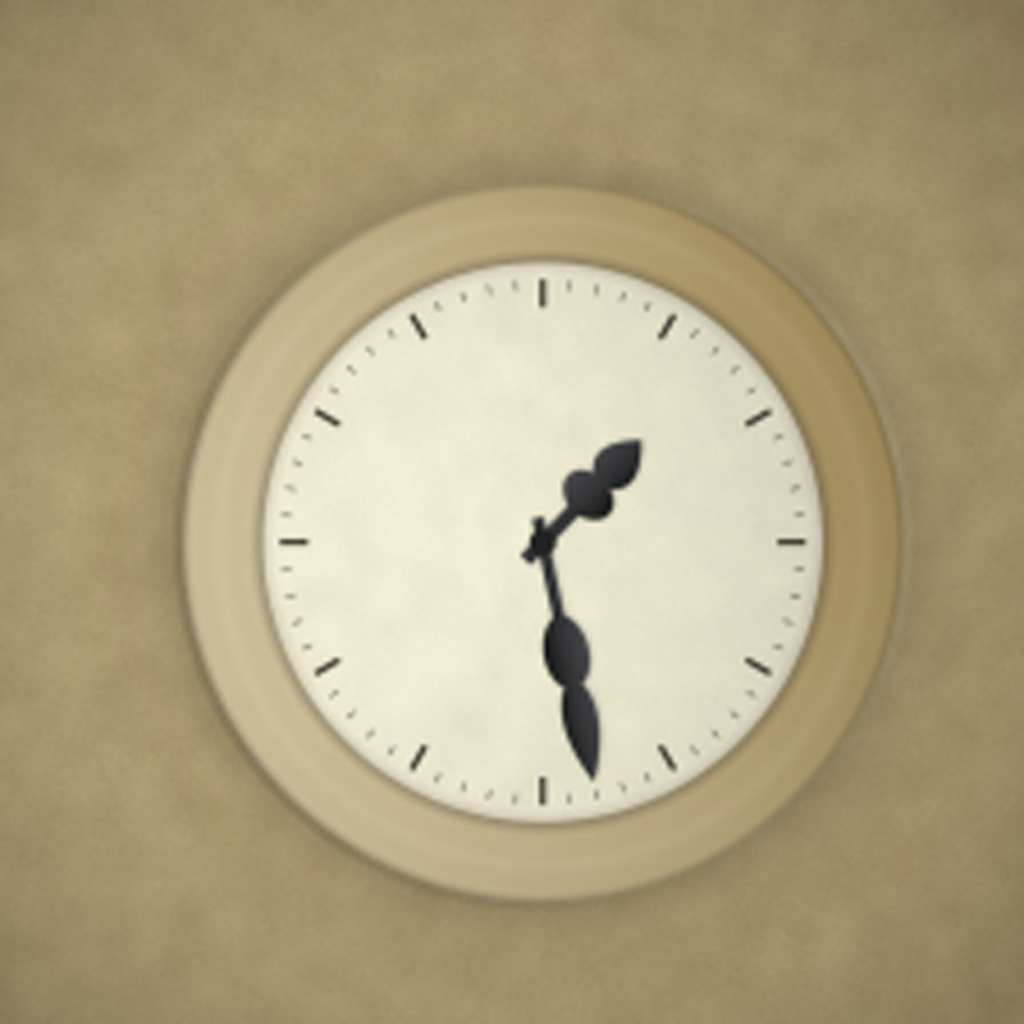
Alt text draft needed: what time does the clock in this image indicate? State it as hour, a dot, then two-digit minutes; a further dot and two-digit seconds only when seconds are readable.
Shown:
1.28
